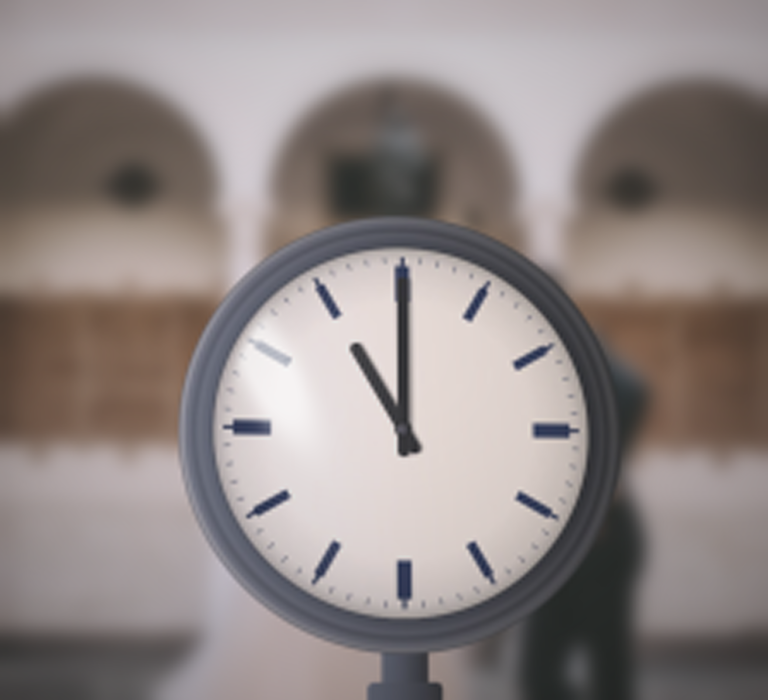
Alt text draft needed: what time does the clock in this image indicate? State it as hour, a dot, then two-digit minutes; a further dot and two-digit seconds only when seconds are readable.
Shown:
11.00
